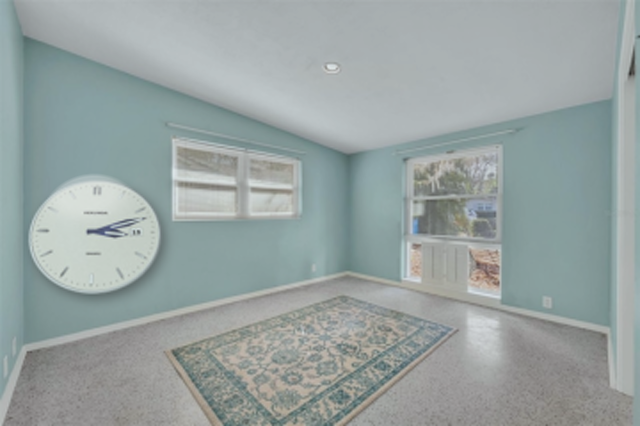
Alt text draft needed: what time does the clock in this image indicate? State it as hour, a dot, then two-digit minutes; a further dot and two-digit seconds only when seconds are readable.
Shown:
3.12
